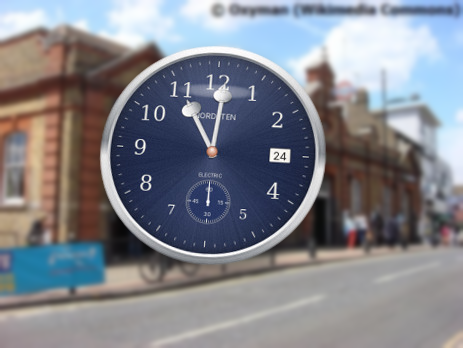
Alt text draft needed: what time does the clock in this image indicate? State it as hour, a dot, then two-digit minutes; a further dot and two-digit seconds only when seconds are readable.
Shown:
11.01
